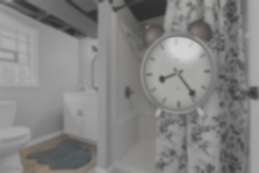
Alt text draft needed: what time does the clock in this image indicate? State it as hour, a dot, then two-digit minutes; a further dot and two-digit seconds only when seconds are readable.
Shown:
8.24
